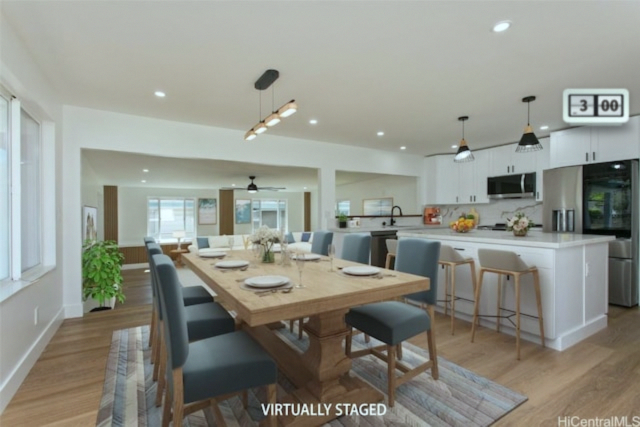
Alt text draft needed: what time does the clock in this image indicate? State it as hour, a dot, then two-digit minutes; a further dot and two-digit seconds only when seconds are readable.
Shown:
3.00
